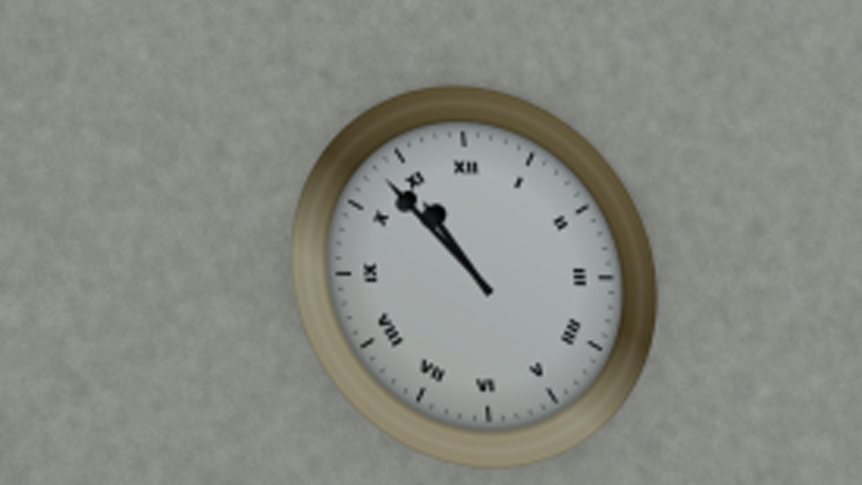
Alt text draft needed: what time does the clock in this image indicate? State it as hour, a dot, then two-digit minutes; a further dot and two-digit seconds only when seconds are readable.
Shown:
10.53
